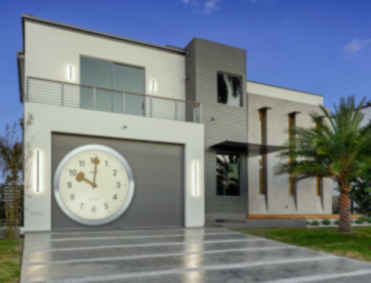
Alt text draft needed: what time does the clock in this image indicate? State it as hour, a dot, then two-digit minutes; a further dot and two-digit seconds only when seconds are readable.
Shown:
10.01
